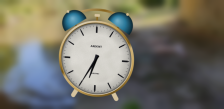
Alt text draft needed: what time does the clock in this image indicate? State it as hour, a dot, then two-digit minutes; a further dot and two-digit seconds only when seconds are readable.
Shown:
6.35
